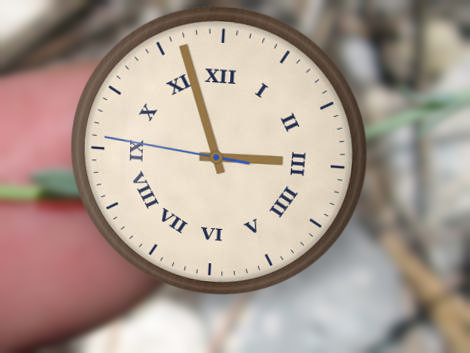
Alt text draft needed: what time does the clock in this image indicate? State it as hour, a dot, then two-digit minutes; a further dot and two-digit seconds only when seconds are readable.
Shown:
2.56.46
